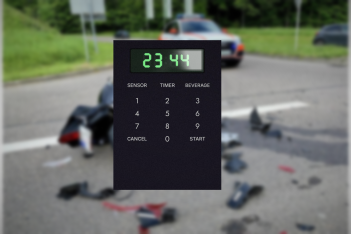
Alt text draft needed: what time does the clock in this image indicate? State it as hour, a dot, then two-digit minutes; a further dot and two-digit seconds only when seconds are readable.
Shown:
23.44
